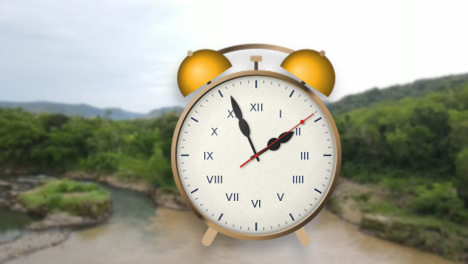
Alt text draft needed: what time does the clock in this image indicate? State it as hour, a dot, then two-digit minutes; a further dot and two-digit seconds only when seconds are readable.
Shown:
1.56.09
